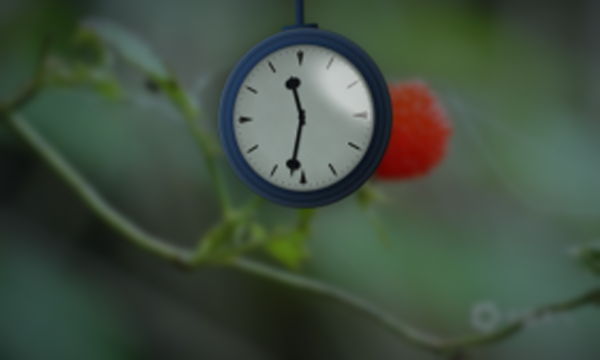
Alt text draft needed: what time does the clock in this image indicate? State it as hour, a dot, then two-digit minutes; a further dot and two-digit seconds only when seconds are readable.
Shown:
11.32
